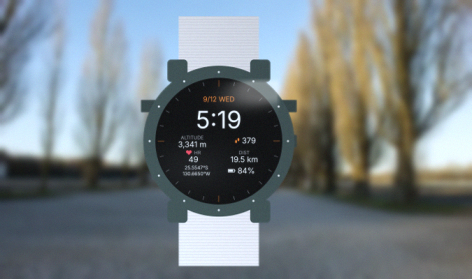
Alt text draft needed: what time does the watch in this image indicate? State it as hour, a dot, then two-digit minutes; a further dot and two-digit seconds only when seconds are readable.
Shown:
5.19
